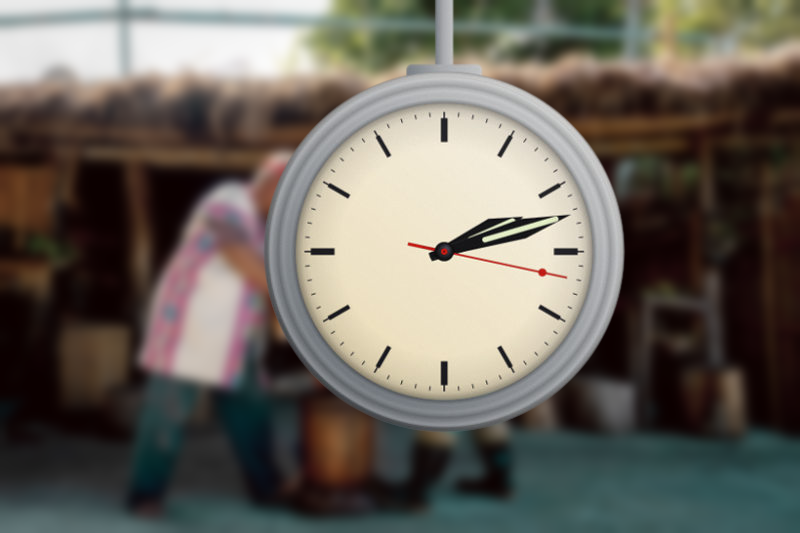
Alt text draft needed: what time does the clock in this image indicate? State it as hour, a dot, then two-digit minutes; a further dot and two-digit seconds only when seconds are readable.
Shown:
2.12.17
